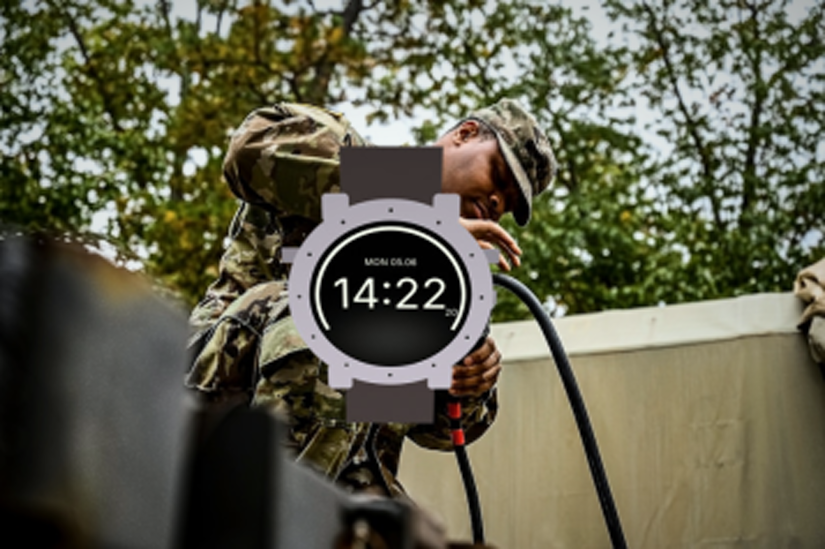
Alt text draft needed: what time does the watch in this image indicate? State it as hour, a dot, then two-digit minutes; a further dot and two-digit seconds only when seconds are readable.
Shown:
14.22
